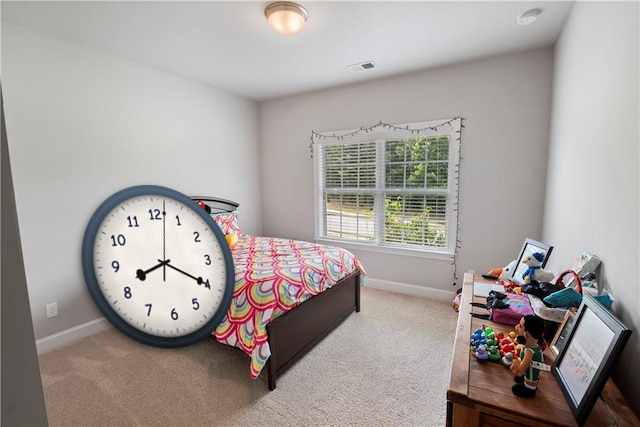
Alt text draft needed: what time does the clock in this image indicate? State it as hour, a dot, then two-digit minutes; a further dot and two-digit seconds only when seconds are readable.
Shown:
8.20.02
